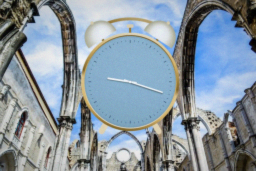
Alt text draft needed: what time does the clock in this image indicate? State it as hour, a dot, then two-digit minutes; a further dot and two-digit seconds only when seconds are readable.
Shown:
9.18
